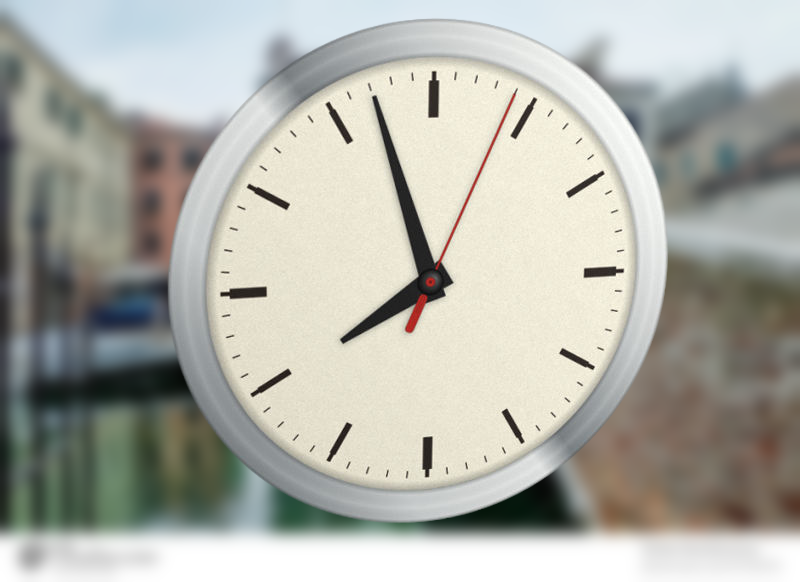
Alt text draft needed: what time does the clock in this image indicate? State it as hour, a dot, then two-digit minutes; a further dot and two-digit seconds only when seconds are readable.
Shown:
7.57.04
